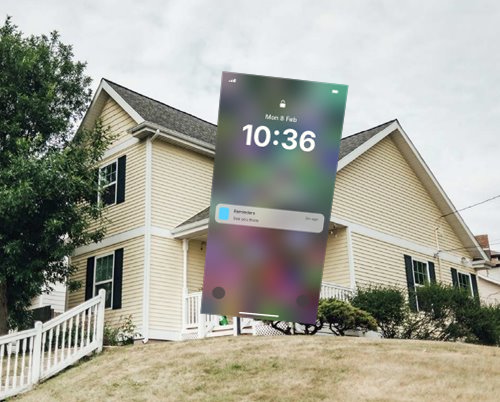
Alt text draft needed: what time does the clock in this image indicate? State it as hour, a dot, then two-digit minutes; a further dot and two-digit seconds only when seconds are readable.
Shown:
10.36
